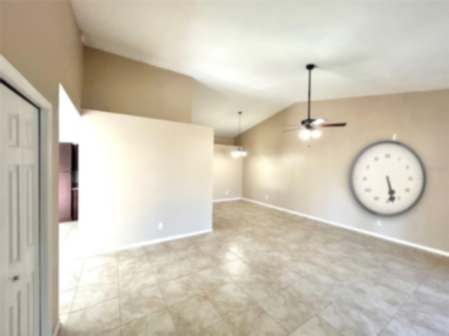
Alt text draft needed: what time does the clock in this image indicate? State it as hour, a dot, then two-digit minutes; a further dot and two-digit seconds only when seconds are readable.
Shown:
5.28
